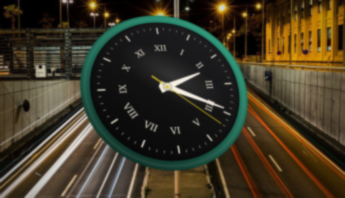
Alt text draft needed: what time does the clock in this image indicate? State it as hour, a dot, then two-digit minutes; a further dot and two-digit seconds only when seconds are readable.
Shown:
2.19.22
